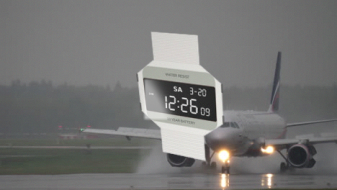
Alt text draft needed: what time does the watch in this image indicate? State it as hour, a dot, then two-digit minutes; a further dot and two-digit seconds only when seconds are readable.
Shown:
12.26.09
